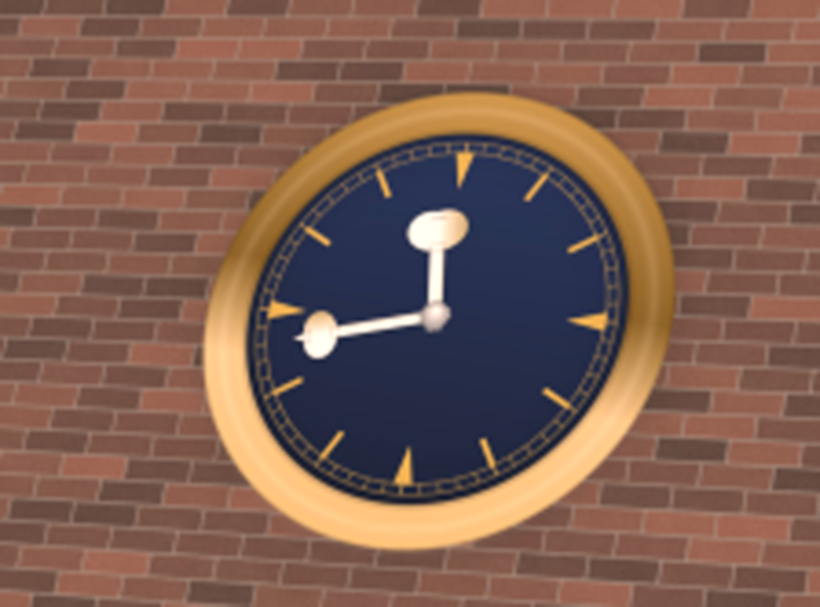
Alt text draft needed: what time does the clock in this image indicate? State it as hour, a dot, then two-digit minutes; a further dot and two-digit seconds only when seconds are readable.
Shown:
11.43
